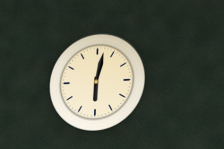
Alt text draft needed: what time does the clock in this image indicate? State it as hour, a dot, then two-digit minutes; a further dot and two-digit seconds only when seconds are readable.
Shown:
6.02
